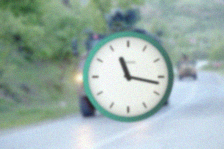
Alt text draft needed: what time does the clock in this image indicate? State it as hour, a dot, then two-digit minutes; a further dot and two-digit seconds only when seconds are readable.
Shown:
11.17
